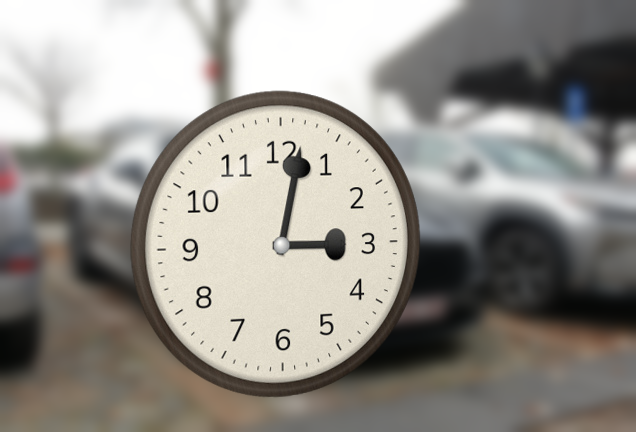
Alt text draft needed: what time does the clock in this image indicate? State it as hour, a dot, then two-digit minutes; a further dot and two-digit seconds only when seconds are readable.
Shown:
3.02
